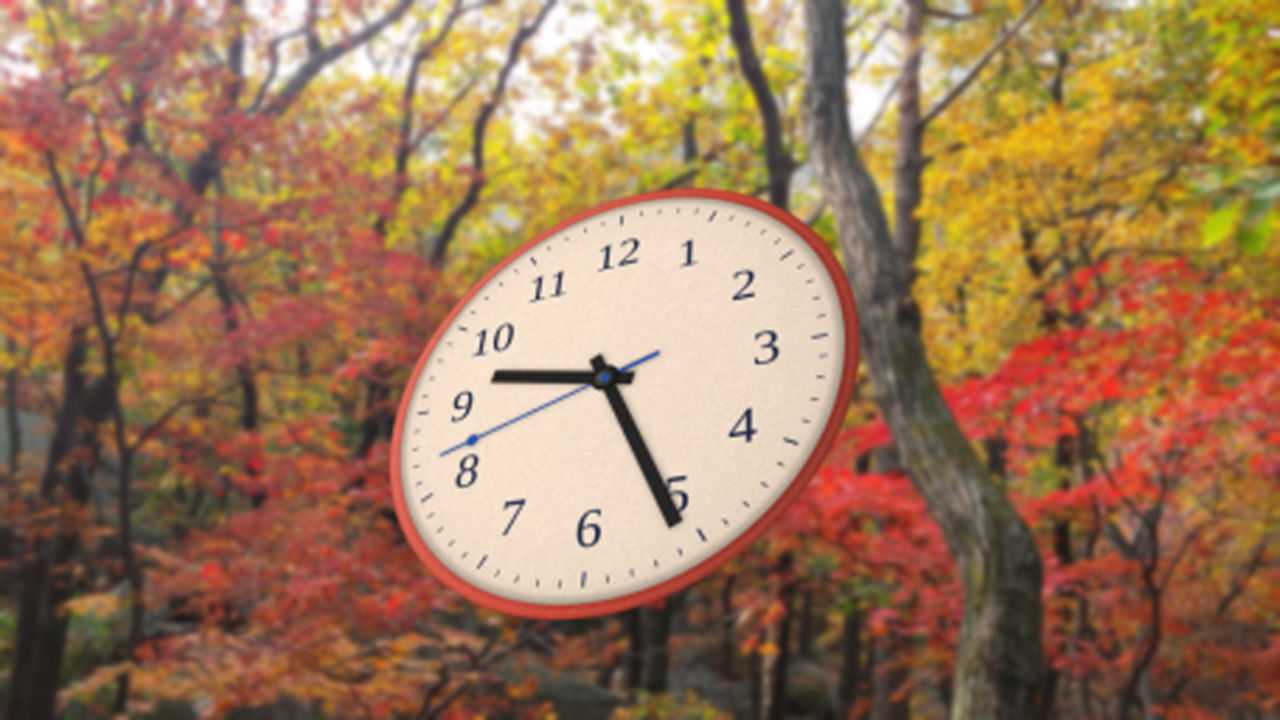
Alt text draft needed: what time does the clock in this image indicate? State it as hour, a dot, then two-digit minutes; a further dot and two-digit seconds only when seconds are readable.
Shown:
9.25.42
